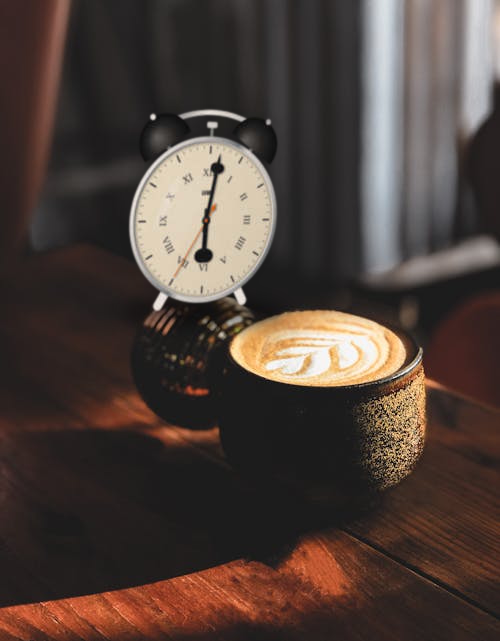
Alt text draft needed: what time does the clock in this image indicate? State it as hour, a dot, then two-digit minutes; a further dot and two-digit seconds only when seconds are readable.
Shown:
6.01.35
